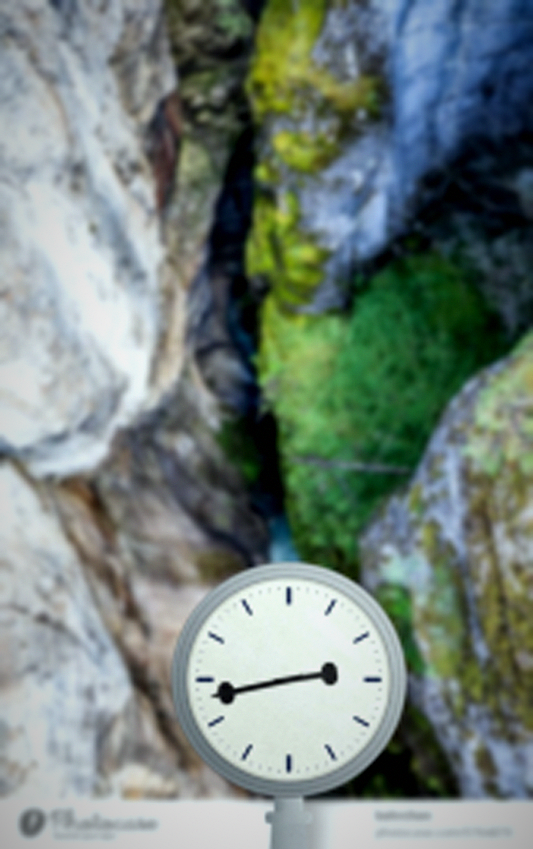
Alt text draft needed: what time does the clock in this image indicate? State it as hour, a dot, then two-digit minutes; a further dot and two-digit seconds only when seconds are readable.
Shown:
2.43
